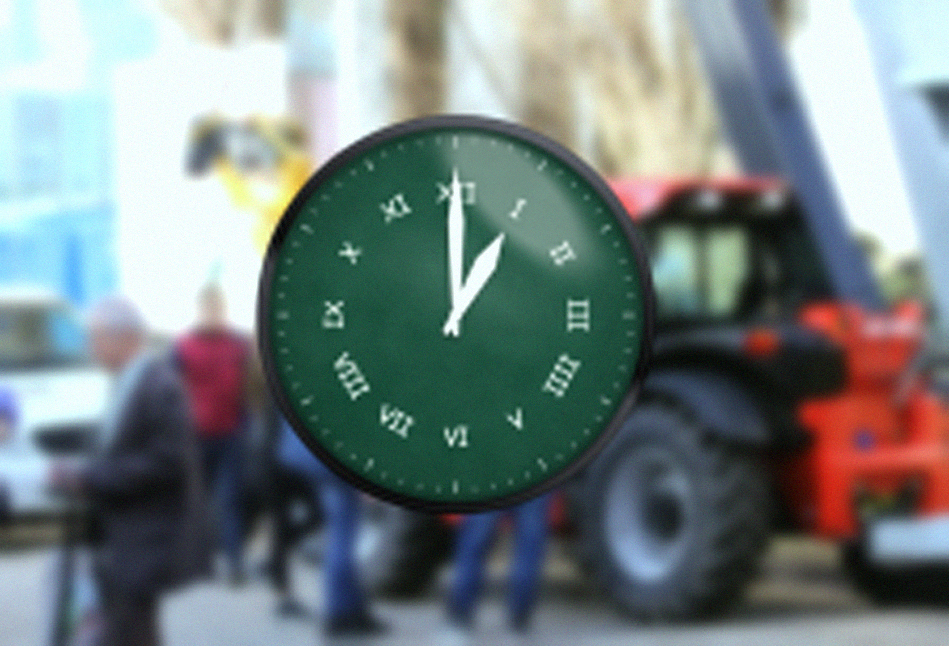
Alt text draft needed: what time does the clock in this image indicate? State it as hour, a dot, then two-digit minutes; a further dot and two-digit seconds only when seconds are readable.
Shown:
1.00
